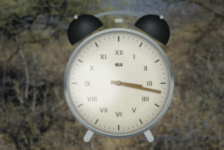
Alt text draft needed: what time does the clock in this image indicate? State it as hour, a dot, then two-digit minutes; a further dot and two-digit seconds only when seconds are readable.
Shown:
3.17
